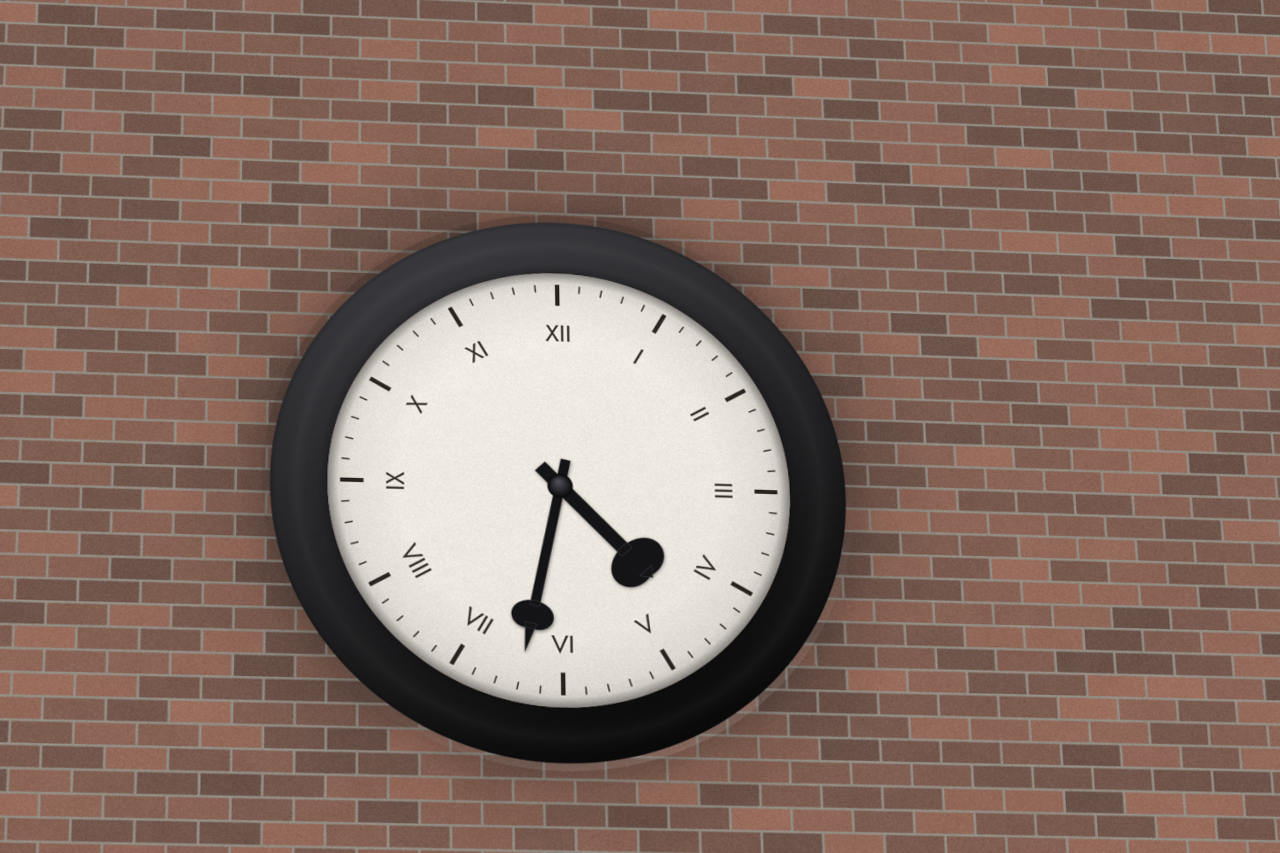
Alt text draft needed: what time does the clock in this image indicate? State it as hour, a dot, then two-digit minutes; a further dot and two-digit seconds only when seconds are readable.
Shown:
4.32
